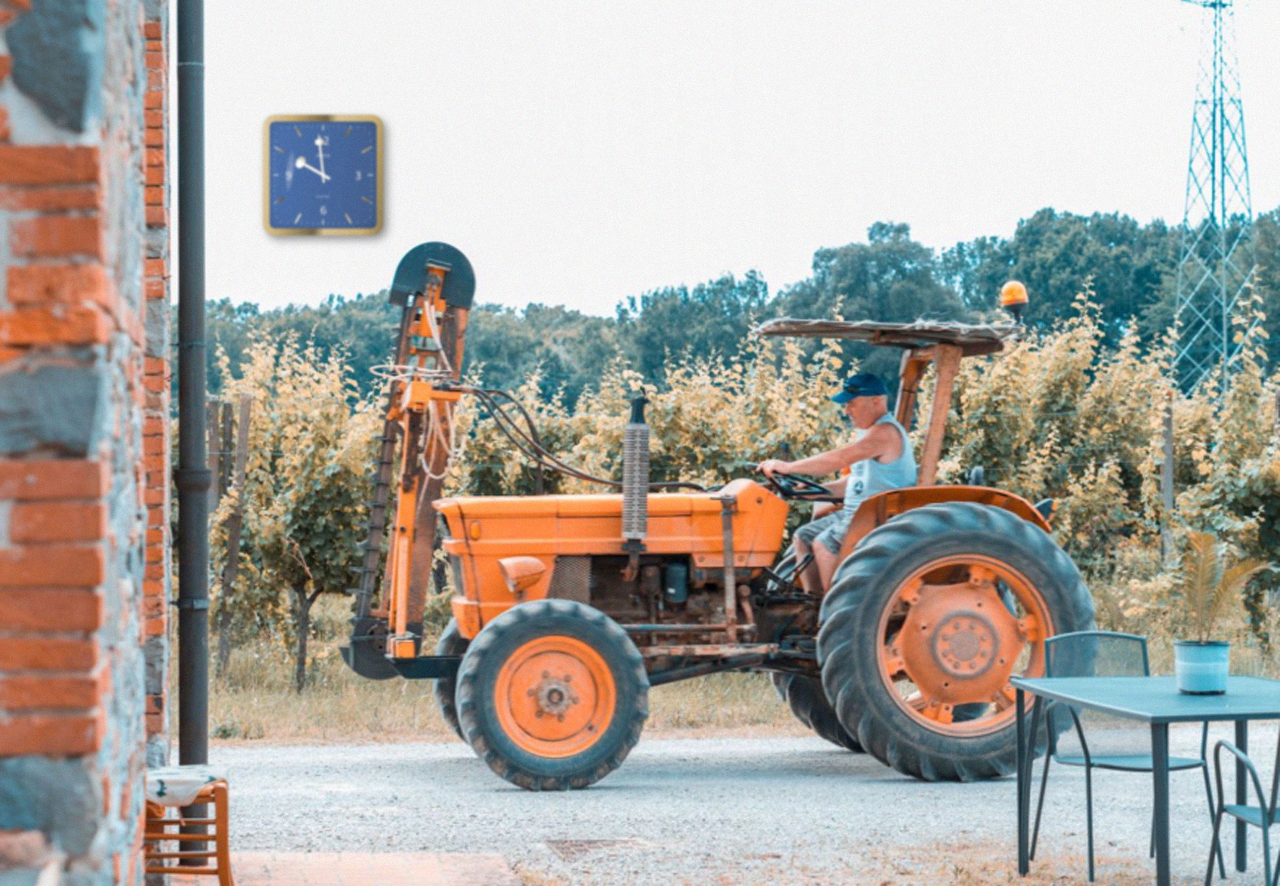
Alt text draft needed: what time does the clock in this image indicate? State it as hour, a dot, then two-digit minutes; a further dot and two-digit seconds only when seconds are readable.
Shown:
9.59
